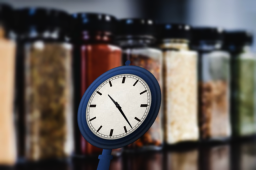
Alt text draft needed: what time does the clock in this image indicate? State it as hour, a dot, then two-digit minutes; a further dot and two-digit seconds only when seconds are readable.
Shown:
10.23
